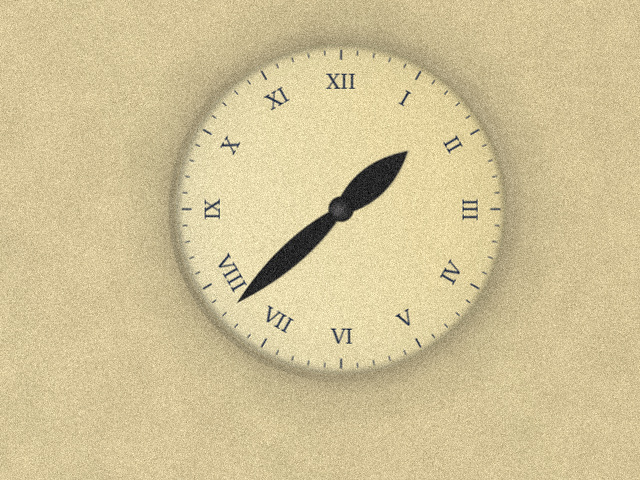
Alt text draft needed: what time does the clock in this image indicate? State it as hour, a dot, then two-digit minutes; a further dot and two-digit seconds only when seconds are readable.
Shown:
1.38
